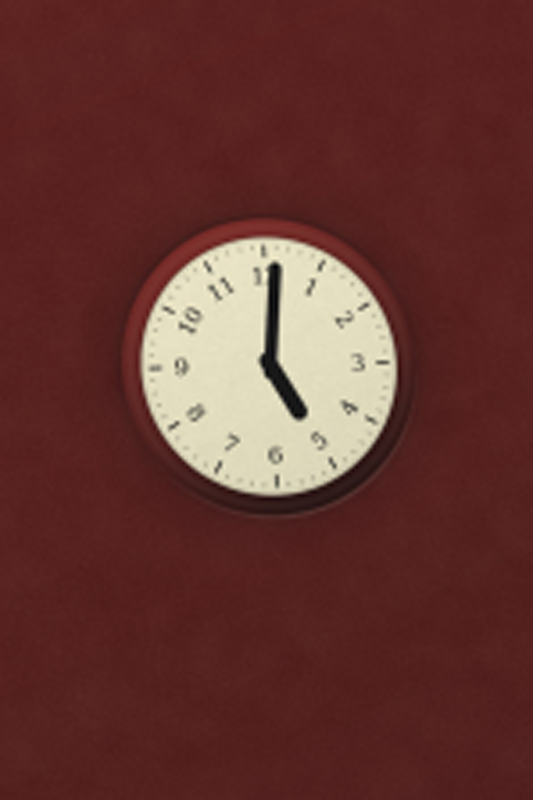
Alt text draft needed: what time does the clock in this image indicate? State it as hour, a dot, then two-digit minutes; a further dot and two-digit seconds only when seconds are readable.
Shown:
5.01
